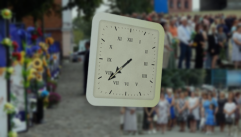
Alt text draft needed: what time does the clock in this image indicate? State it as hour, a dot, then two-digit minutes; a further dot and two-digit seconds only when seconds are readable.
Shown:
7.38
